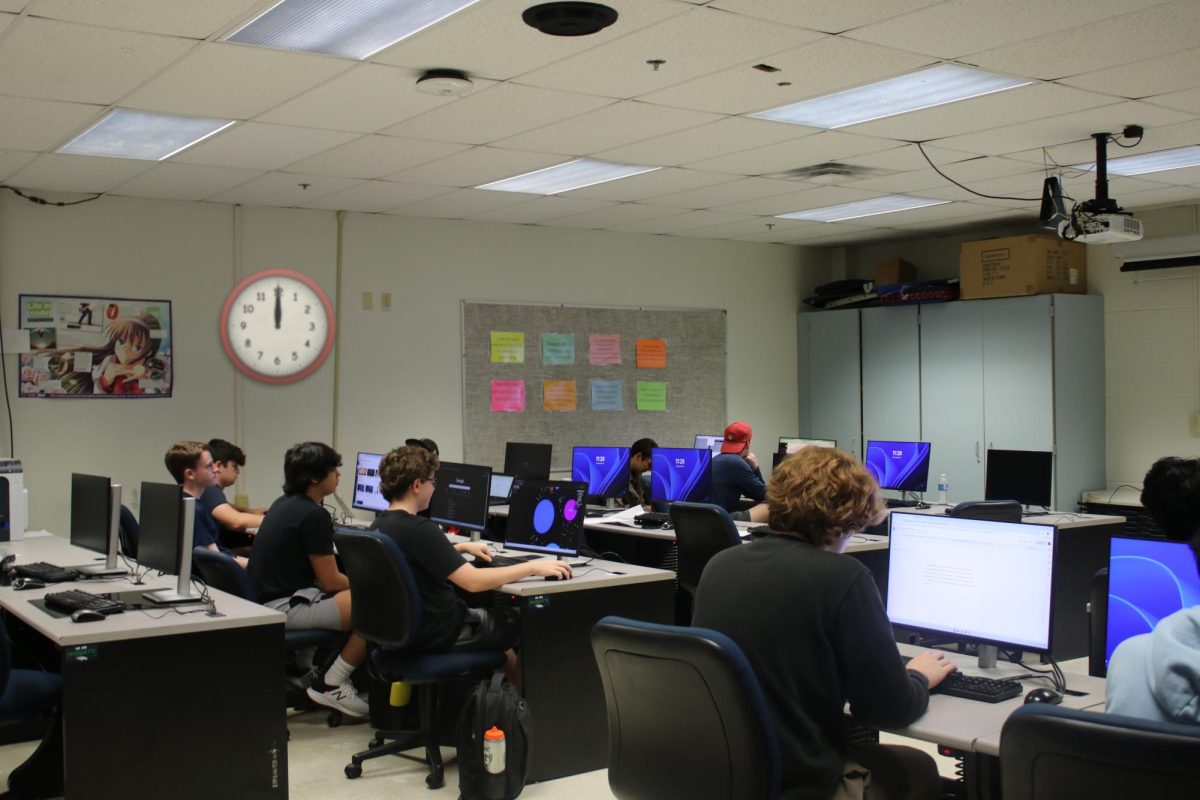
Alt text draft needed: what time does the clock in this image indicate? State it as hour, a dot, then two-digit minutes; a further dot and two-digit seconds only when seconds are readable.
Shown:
12.00
